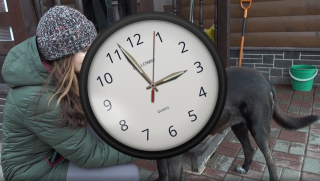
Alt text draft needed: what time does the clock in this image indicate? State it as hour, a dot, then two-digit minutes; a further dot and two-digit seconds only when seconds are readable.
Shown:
2.57.04
